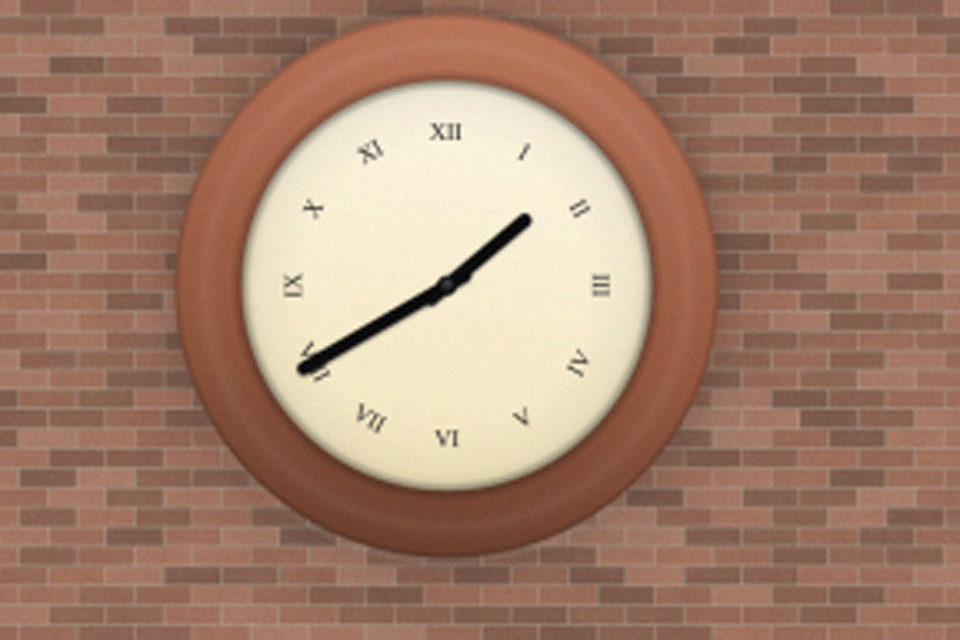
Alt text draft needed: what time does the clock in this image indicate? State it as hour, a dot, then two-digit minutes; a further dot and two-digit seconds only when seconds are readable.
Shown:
1.40
